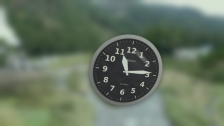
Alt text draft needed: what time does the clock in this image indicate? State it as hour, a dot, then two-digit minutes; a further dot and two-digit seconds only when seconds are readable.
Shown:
11.14
